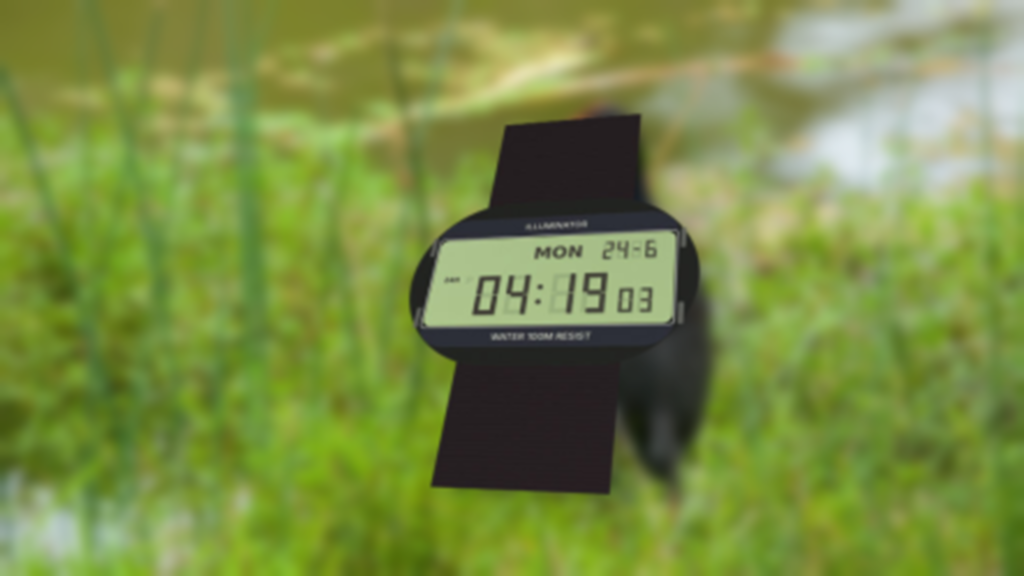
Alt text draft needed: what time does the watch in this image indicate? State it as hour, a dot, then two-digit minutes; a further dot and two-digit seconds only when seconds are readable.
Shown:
4.19.03
